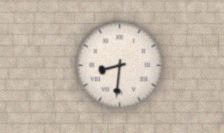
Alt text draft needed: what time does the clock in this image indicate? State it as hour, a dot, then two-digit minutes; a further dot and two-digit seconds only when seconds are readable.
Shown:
8.31
